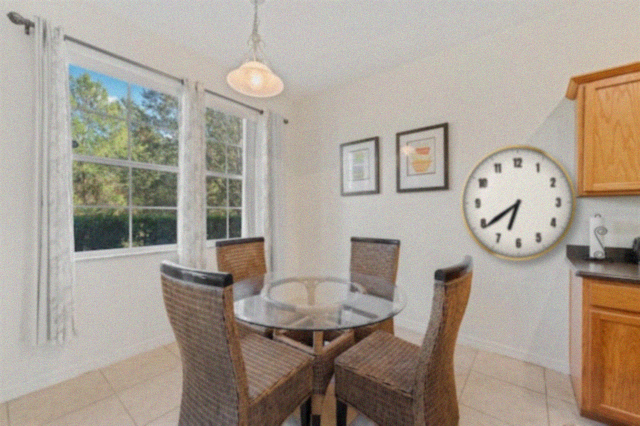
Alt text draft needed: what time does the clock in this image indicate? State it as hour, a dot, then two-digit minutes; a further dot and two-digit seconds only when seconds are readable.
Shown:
6.39
